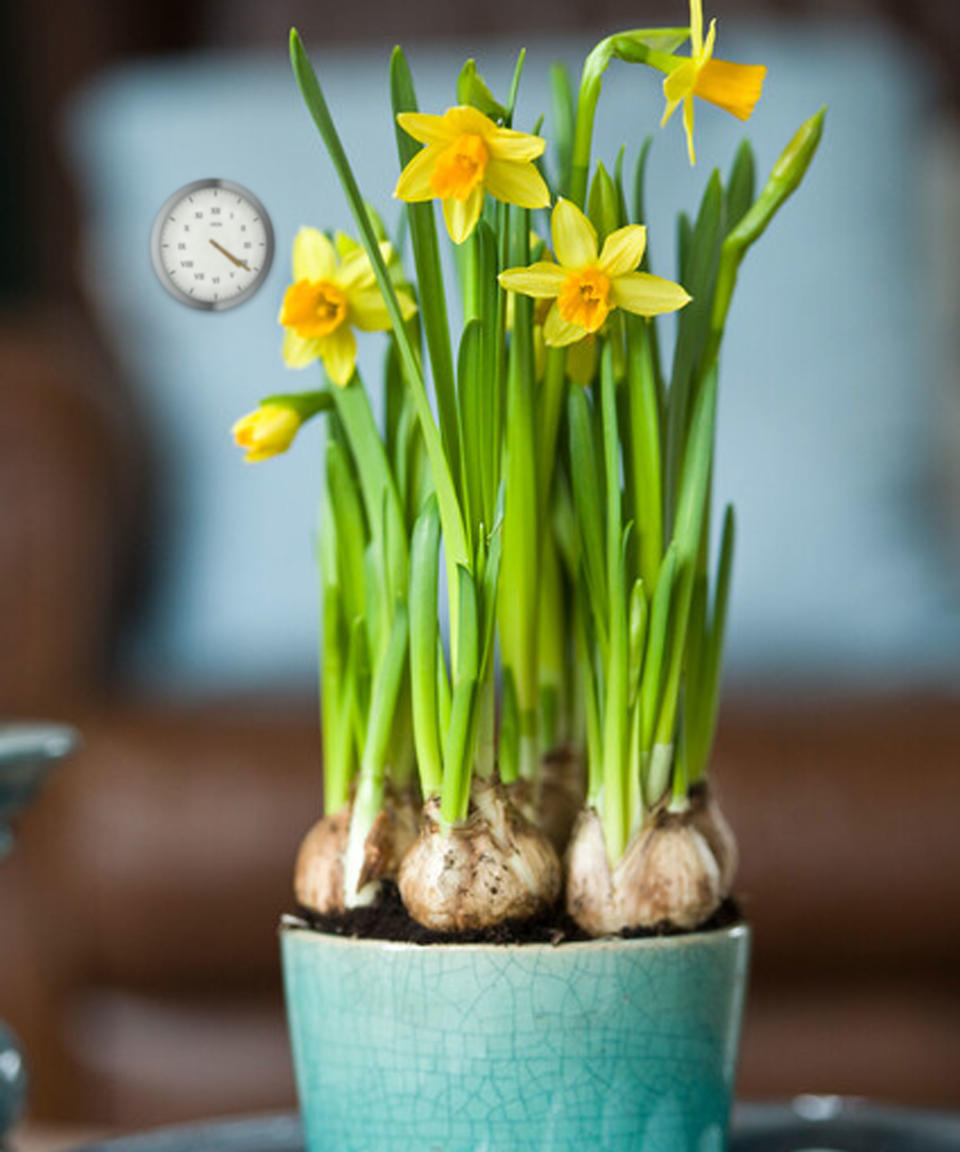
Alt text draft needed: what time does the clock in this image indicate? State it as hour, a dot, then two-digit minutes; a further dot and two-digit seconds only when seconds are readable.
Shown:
4.21
